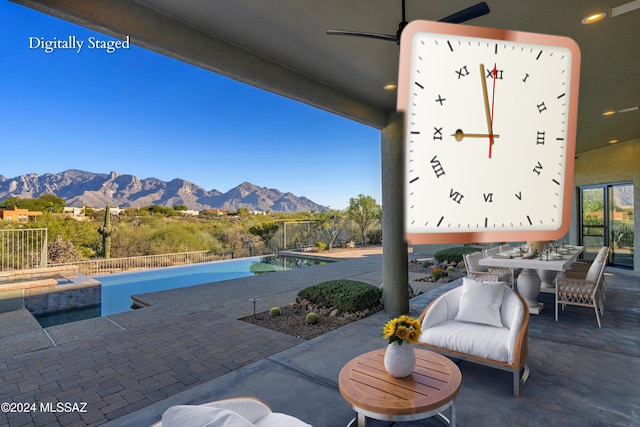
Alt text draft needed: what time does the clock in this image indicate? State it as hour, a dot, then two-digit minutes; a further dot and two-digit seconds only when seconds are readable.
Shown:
8.58.00
